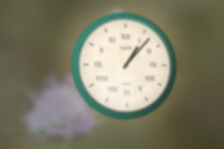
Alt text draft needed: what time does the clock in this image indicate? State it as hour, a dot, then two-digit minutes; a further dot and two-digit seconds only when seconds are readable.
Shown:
1.07
